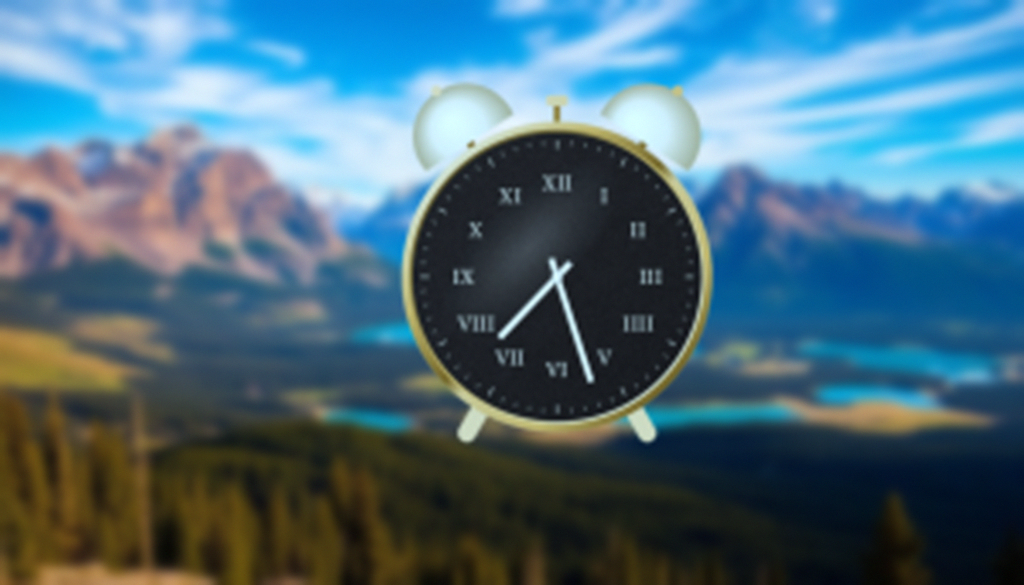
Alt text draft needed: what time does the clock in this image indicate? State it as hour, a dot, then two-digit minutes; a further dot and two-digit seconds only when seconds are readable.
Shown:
7.27
